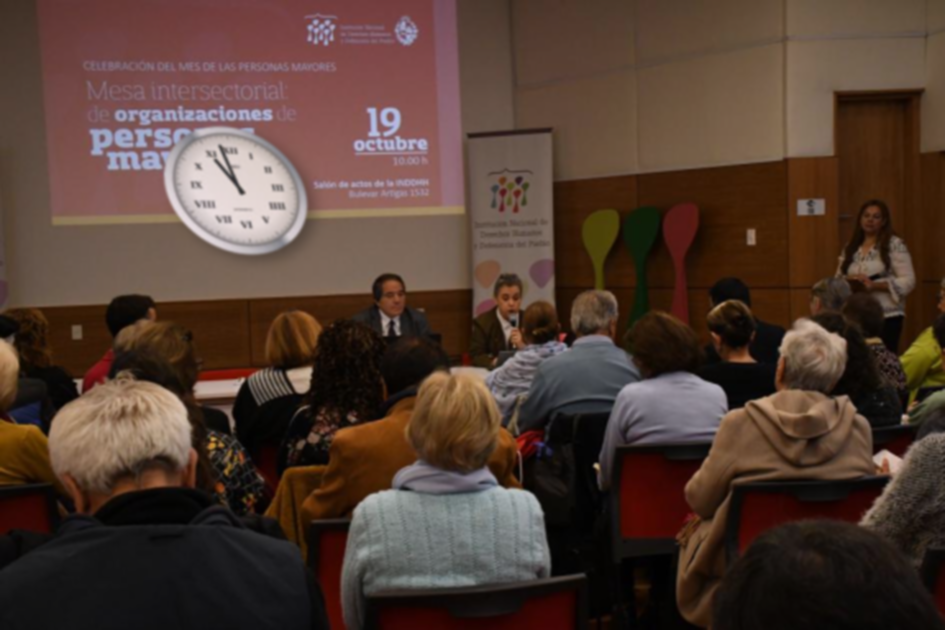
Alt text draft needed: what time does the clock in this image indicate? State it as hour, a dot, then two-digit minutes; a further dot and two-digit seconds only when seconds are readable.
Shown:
10.58
